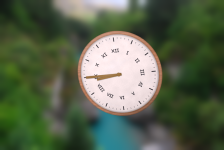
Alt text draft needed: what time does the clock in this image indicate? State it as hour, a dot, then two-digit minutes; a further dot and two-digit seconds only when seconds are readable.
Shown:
8.45
